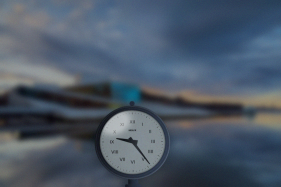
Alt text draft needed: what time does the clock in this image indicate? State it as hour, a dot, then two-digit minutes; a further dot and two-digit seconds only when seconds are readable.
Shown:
9.24
